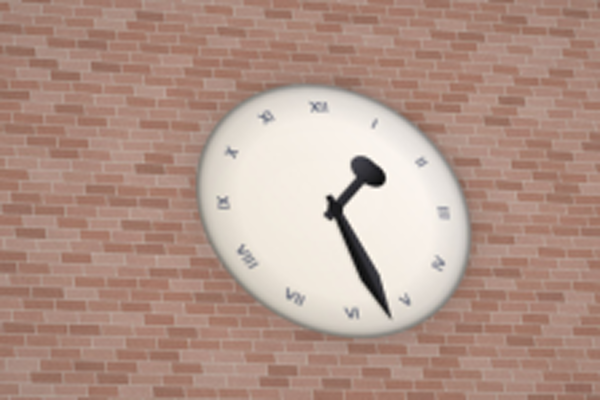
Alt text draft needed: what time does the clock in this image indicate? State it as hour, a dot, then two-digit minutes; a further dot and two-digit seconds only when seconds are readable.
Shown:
1.27
